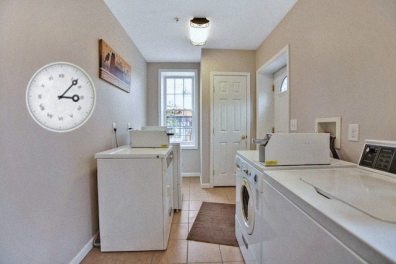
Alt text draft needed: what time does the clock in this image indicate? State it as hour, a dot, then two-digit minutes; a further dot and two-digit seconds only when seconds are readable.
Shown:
3.07
